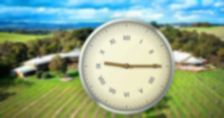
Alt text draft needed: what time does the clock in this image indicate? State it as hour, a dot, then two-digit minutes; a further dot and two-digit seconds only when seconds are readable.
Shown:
9.15
